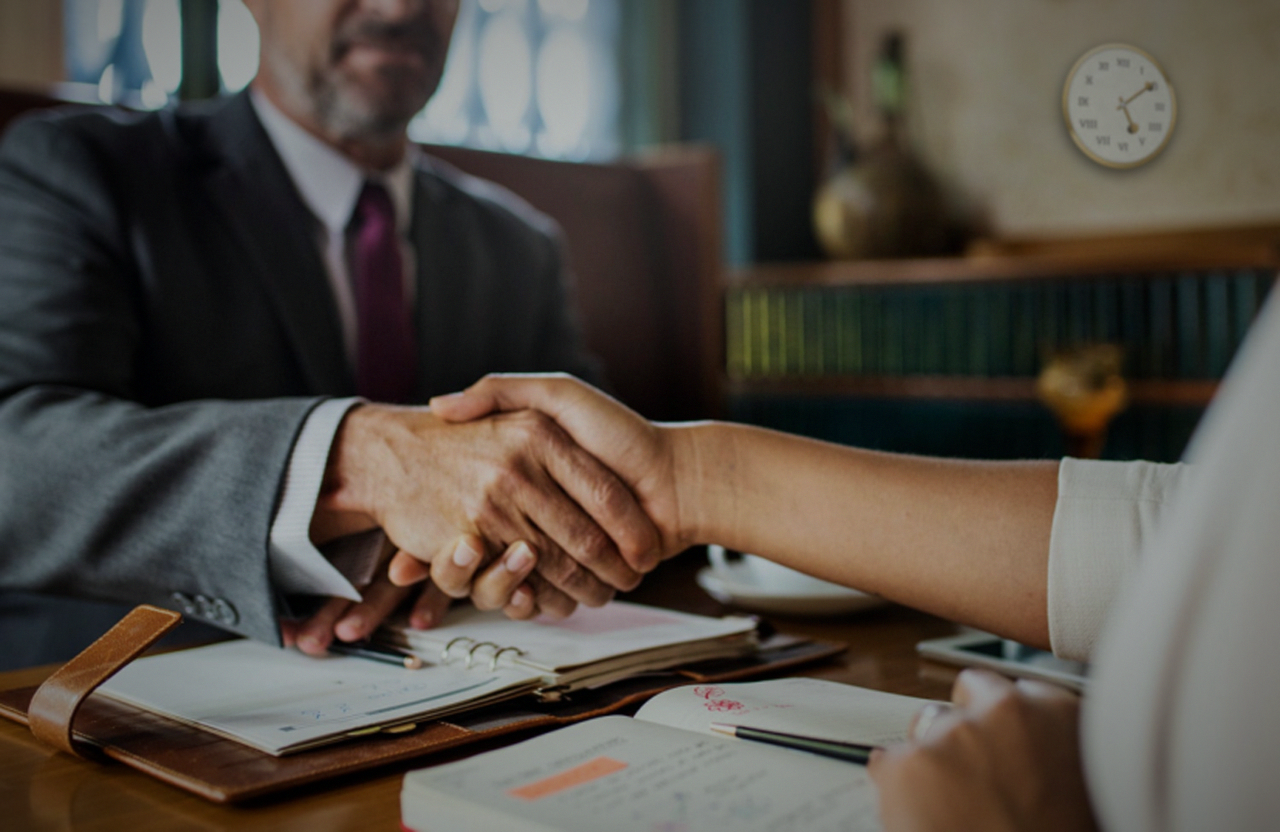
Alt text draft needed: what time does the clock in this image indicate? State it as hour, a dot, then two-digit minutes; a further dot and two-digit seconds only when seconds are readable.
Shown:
5.09
